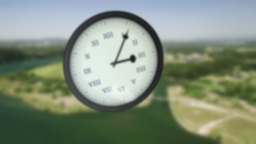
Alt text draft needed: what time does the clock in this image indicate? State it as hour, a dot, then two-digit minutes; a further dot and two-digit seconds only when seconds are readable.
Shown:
3.06
